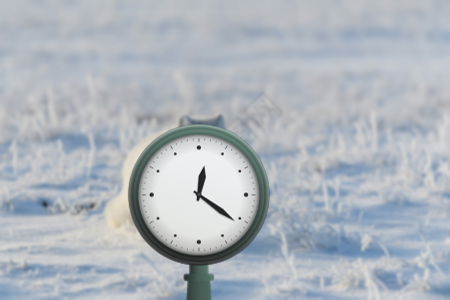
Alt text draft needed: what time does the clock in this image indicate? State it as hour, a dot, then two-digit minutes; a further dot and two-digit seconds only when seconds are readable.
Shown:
12.21
